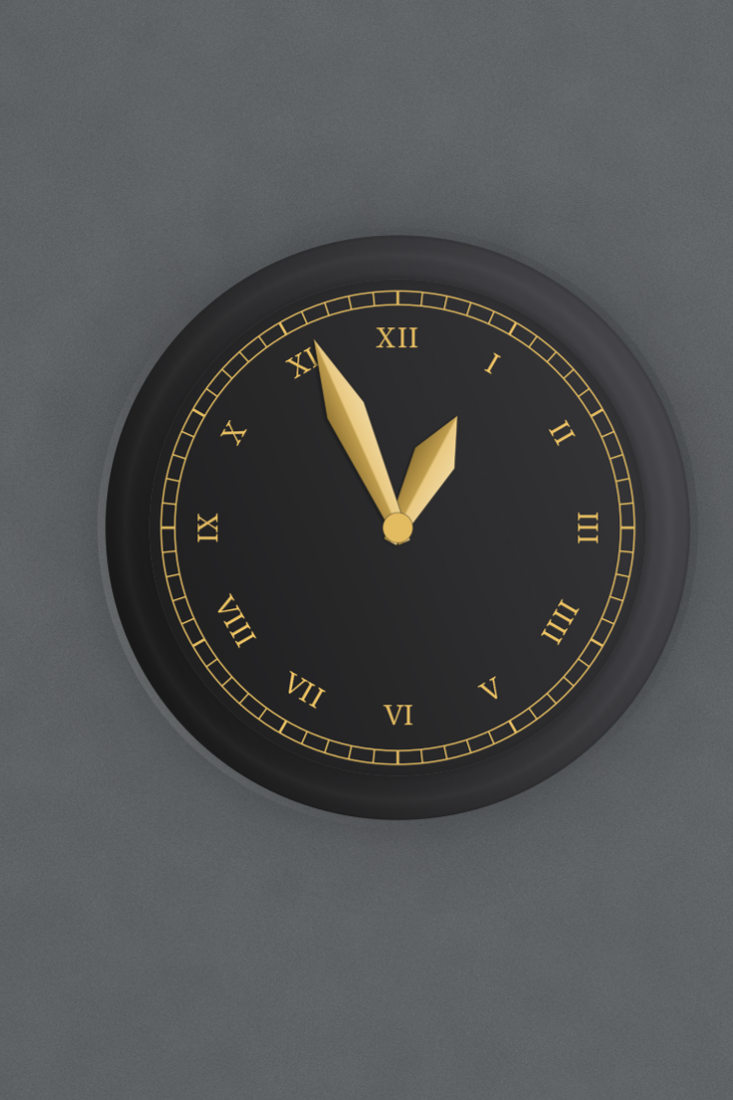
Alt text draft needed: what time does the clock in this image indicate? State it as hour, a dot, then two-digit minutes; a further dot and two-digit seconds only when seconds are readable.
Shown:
12.56
